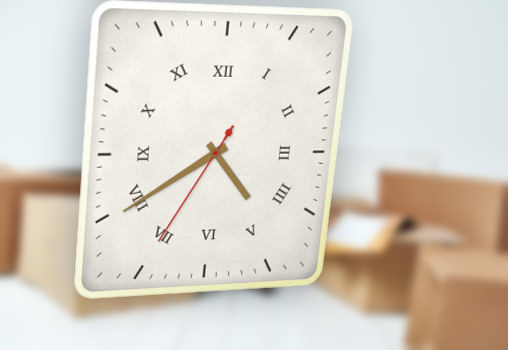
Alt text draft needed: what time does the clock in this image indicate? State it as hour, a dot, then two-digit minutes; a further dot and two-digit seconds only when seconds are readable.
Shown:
4.39.35
